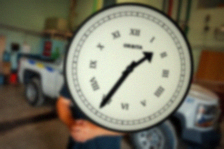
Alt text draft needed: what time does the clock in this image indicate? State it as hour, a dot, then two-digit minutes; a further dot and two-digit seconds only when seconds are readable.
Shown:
1.35
